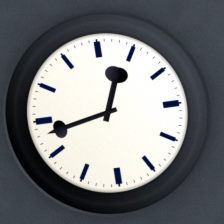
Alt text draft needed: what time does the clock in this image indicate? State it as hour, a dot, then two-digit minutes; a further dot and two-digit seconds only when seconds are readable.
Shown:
12.43
